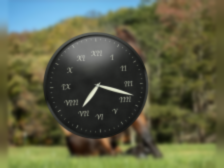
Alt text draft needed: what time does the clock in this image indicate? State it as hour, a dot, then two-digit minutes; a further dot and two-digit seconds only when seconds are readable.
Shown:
7.18
